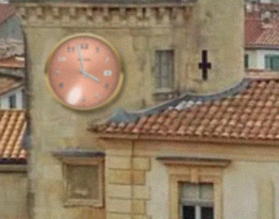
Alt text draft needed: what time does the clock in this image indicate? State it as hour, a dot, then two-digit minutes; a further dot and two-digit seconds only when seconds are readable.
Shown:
3.58
